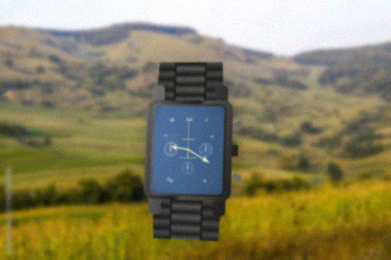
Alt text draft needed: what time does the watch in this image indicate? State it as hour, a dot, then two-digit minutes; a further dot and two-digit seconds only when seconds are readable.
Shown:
9.20
